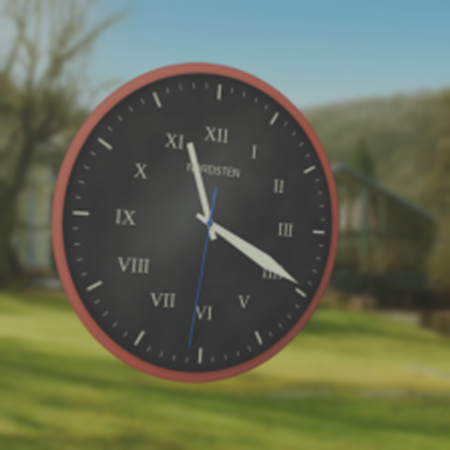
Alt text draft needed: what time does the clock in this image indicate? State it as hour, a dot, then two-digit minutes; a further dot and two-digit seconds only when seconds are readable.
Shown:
11.19.31
